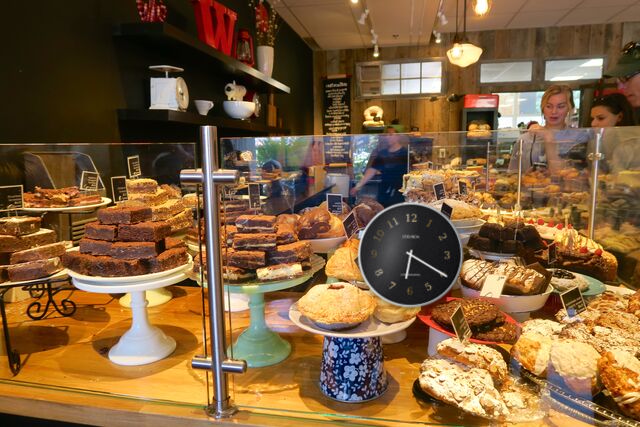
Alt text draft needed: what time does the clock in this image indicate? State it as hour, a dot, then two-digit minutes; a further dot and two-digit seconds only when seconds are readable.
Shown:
6.20
